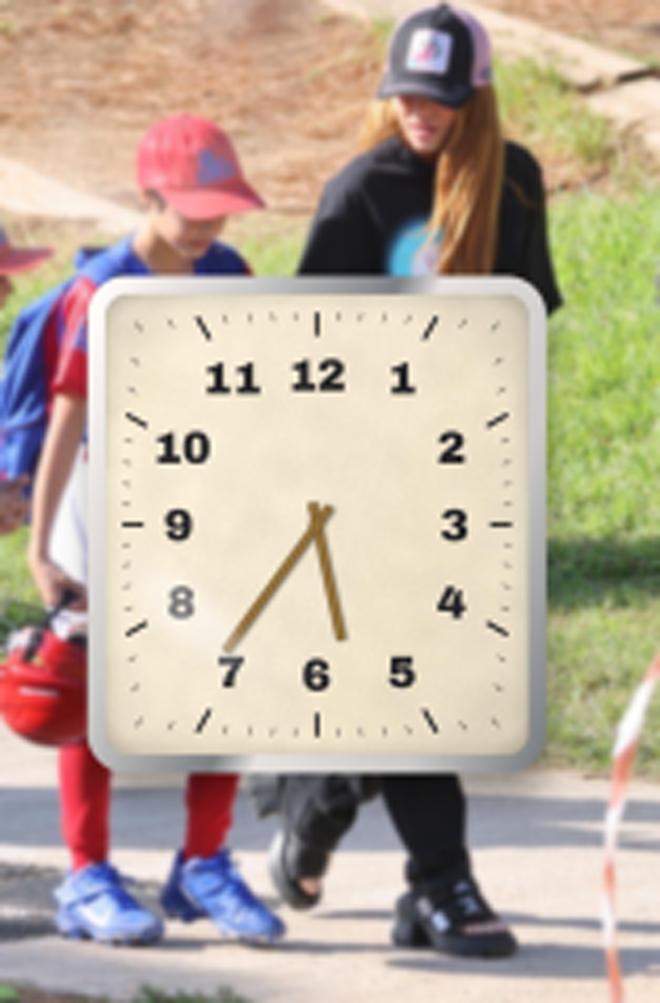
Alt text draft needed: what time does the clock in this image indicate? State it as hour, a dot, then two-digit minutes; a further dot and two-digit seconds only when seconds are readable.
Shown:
5.36
